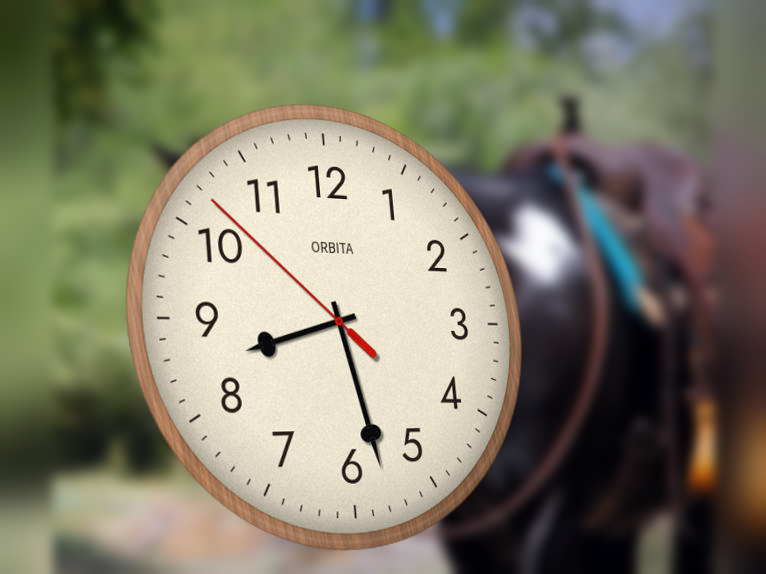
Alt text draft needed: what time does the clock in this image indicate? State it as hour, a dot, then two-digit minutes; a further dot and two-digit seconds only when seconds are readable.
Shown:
8.27.52
